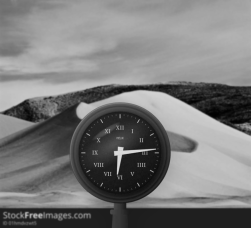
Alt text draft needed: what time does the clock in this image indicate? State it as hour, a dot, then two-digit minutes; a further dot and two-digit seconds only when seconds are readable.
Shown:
6.14
